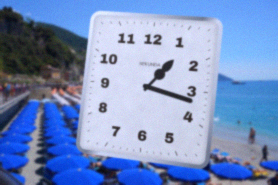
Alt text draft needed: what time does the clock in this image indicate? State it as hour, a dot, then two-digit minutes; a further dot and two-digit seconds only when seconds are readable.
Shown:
1.17
